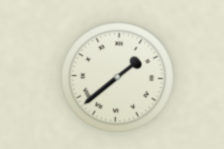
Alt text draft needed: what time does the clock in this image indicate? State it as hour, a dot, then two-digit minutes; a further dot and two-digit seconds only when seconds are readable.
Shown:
1.38
